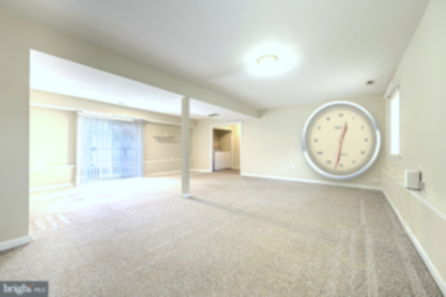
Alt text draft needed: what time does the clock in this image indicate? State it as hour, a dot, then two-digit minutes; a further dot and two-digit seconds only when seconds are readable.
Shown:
12.32
